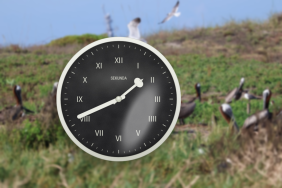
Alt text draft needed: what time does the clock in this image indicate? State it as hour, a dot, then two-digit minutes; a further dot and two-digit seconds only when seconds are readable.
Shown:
1.41
